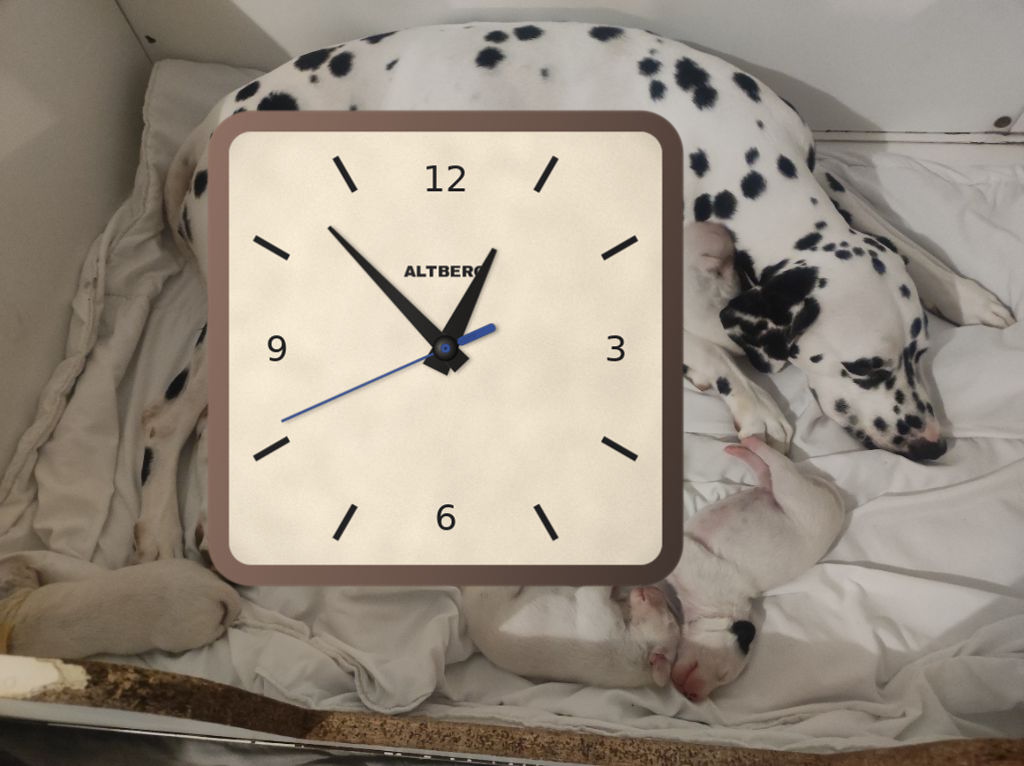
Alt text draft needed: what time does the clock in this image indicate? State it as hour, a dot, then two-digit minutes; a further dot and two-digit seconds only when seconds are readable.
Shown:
12.52.41
